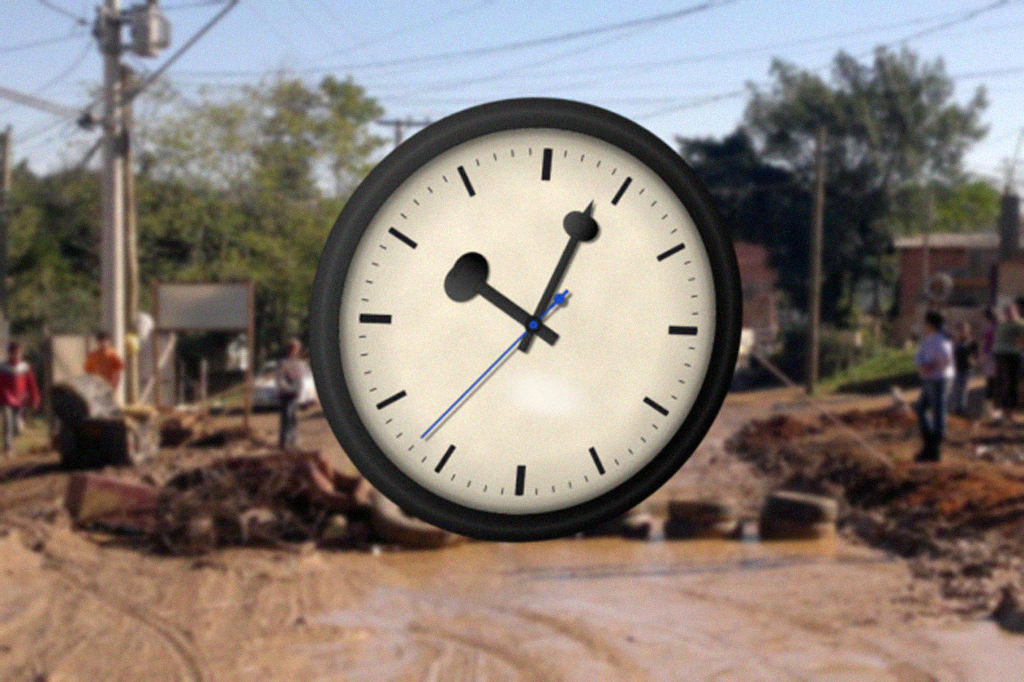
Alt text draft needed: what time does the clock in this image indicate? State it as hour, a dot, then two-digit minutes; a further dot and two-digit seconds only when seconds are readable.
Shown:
10.03.37
